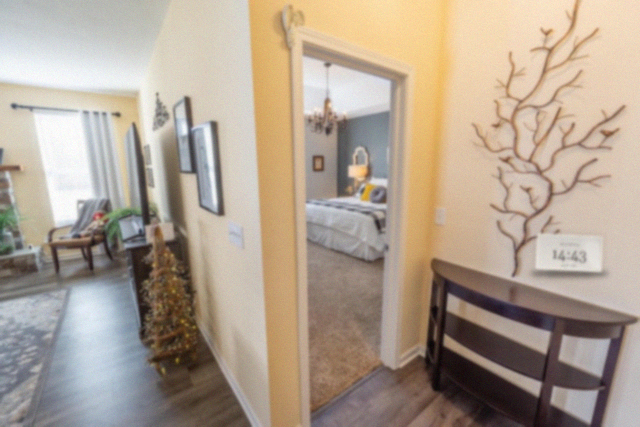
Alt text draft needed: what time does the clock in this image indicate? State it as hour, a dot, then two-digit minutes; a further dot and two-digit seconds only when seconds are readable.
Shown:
14.43
